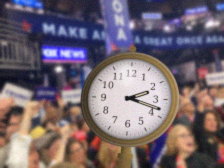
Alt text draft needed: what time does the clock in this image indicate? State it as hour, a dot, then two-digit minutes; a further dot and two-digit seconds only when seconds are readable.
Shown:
2.18
